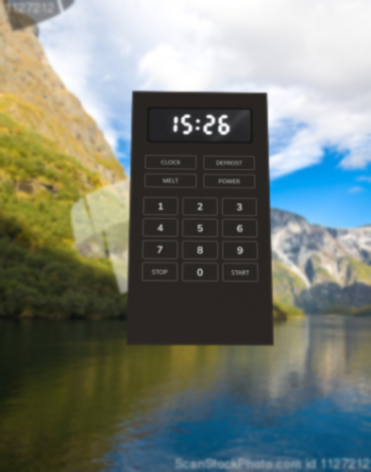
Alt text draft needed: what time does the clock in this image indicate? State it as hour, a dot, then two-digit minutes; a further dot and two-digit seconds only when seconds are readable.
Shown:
15.26
